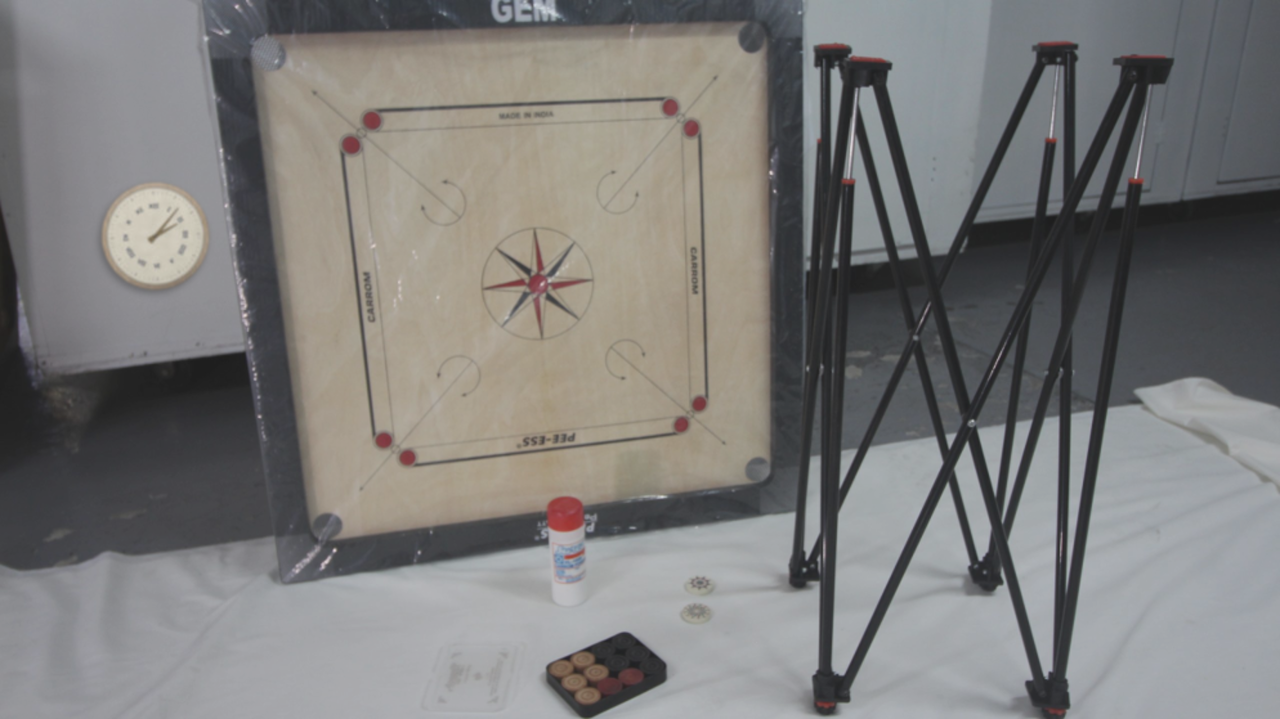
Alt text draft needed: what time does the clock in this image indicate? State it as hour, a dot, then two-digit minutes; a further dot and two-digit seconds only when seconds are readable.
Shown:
2.07
